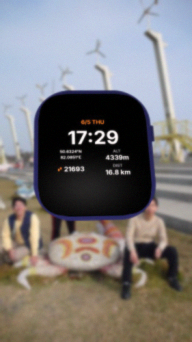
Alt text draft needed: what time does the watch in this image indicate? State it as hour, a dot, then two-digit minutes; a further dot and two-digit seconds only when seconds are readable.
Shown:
17.29
